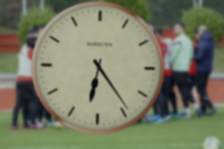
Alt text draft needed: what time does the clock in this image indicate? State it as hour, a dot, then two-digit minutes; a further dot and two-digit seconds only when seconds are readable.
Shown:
6.24
